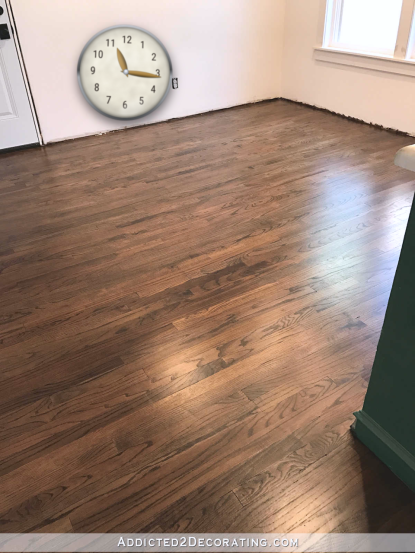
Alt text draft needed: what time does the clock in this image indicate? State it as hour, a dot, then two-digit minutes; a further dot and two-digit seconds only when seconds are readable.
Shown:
11.16
